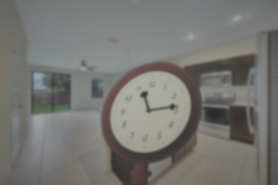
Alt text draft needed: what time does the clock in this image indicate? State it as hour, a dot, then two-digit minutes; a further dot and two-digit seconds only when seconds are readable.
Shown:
11.14
